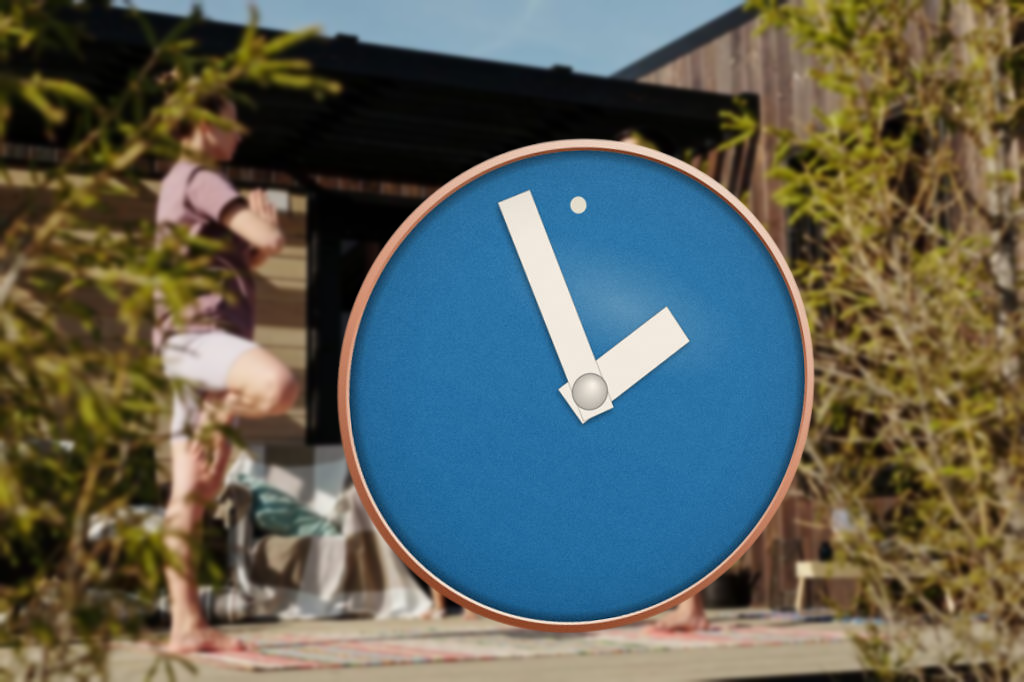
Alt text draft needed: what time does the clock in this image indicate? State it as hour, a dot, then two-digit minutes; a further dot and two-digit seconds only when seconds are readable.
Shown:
1.57
